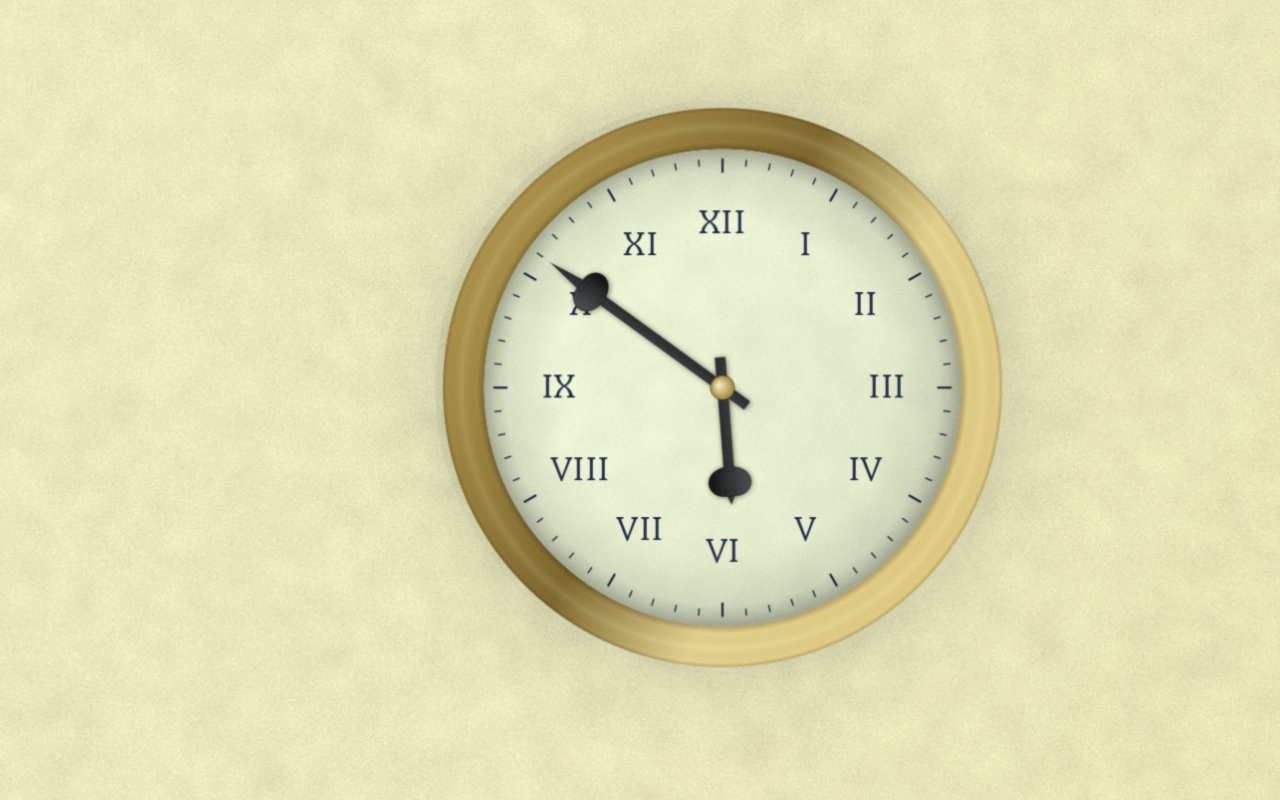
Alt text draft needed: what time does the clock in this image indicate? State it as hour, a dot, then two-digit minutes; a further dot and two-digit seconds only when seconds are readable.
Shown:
5.51
